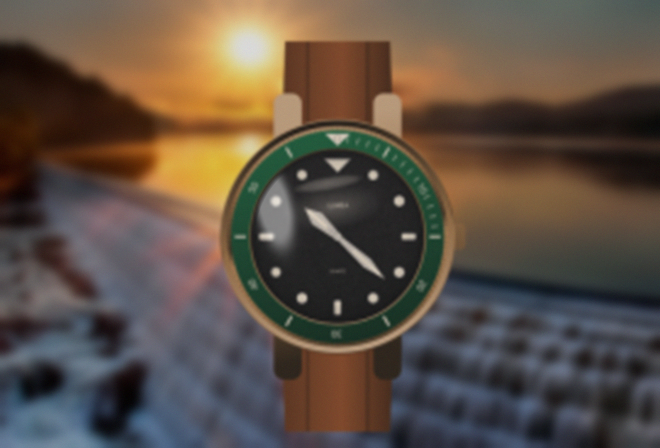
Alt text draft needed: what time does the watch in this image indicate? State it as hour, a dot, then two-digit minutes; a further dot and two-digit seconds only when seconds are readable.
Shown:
10.22
